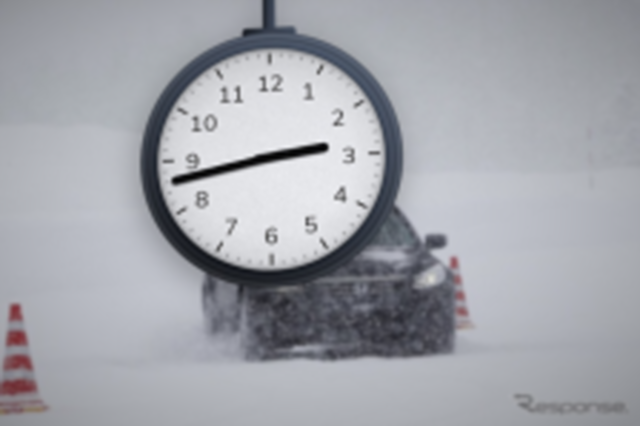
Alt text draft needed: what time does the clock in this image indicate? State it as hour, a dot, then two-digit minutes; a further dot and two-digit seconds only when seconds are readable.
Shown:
2.43
